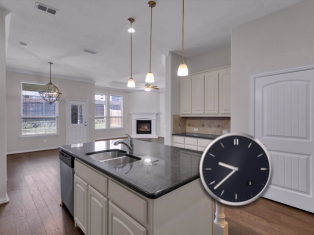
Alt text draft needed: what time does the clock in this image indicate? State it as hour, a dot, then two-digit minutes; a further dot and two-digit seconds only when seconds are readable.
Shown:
9.38
